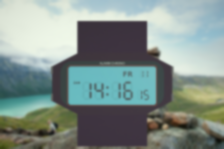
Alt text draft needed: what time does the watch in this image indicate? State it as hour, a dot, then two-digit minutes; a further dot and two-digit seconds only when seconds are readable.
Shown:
14.16
